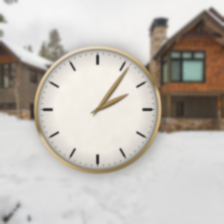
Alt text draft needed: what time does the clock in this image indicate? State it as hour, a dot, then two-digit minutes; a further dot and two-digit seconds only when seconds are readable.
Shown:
2.06
